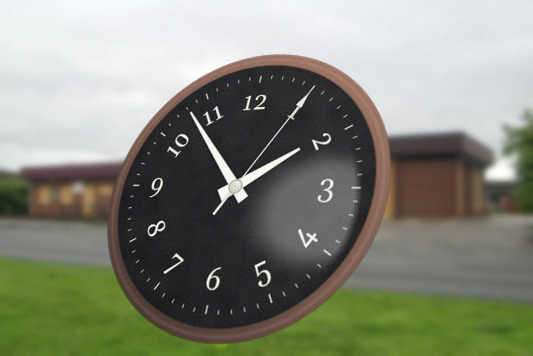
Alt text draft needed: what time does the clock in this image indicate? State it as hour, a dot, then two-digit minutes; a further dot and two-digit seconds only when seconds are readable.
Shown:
1.53.05
